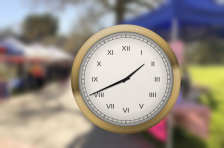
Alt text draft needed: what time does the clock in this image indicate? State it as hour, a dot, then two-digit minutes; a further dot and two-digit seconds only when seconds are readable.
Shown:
1.41
